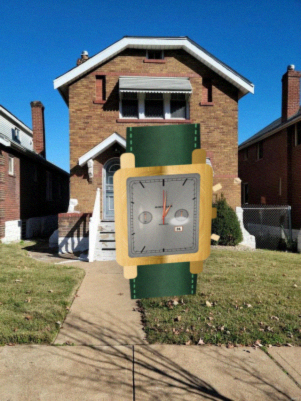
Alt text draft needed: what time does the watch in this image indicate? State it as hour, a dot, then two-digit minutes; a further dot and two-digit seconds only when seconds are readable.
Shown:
1.01
